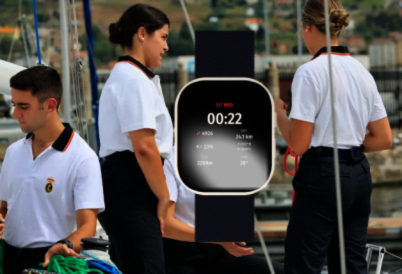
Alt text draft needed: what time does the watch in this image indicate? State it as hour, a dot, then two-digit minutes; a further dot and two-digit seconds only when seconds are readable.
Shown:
0.22
